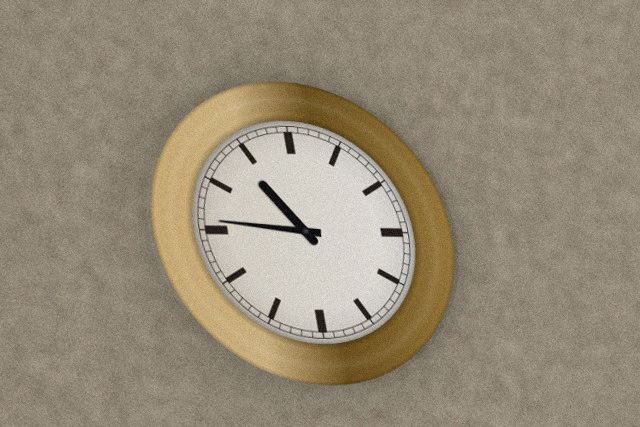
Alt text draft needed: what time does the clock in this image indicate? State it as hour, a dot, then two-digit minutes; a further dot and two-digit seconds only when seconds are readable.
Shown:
10.46
